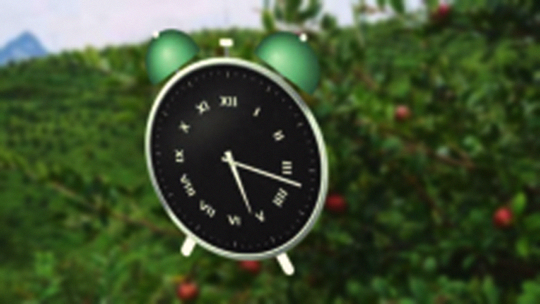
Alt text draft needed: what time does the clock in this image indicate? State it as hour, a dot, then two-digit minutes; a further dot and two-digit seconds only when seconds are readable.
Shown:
5.17
